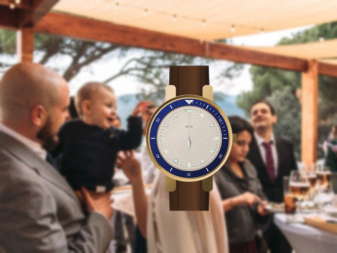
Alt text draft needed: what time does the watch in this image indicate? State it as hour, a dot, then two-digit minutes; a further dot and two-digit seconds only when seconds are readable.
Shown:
6.00
